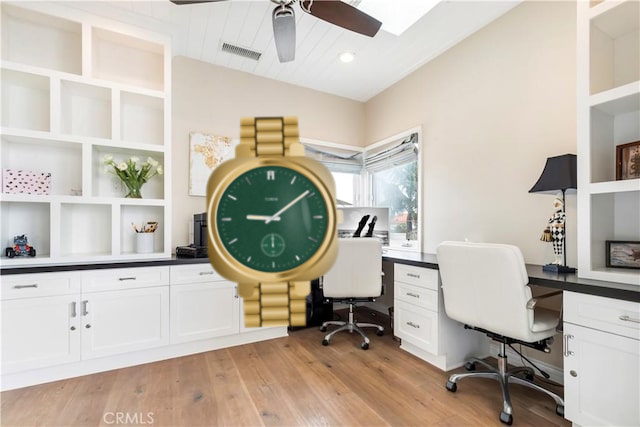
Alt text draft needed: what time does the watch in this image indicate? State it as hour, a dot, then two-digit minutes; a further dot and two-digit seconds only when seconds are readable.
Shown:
9.09
